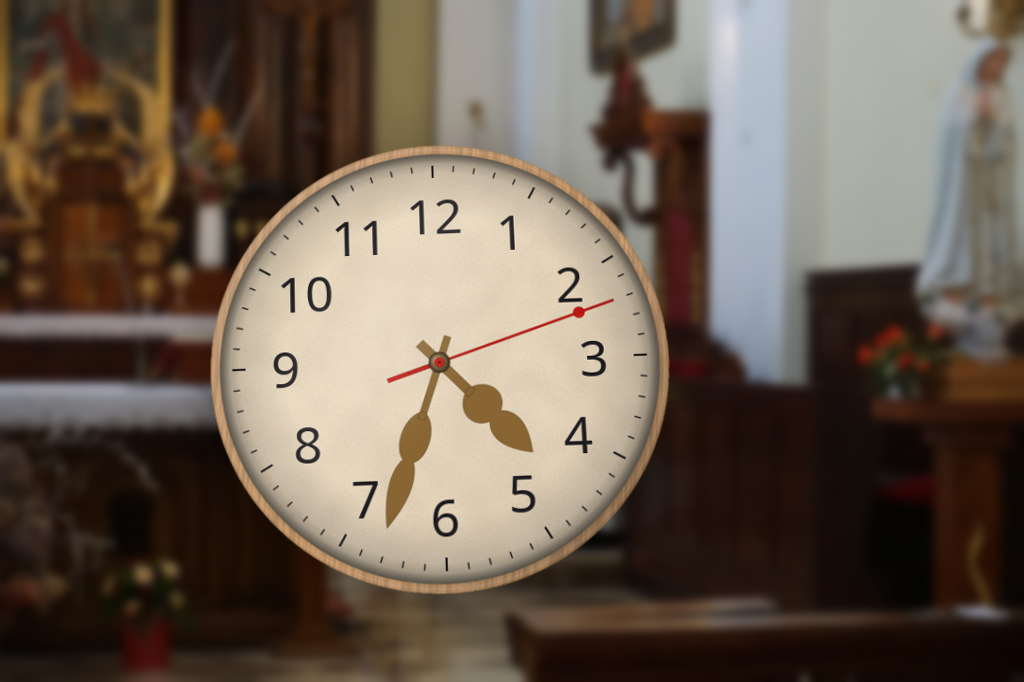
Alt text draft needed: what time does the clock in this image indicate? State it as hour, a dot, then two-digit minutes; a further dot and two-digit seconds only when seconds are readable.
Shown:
4.33.12
